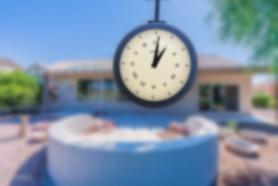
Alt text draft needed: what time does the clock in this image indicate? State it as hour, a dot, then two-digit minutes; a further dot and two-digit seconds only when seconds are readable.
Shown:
1.01
